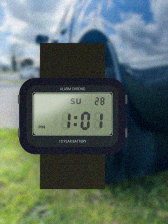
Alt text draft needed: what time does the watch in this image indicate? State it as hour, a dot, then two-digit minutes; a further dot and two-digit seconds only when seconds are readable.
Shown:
1.01
